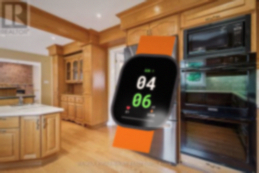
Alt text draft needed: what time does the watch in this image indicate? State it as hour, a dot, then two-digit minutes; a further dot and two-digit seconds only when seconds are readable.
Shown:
4.06
